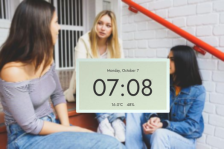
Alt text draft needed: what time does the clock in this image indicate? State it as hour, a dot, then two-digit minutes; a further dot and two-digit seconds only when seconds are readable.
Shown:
7.08
